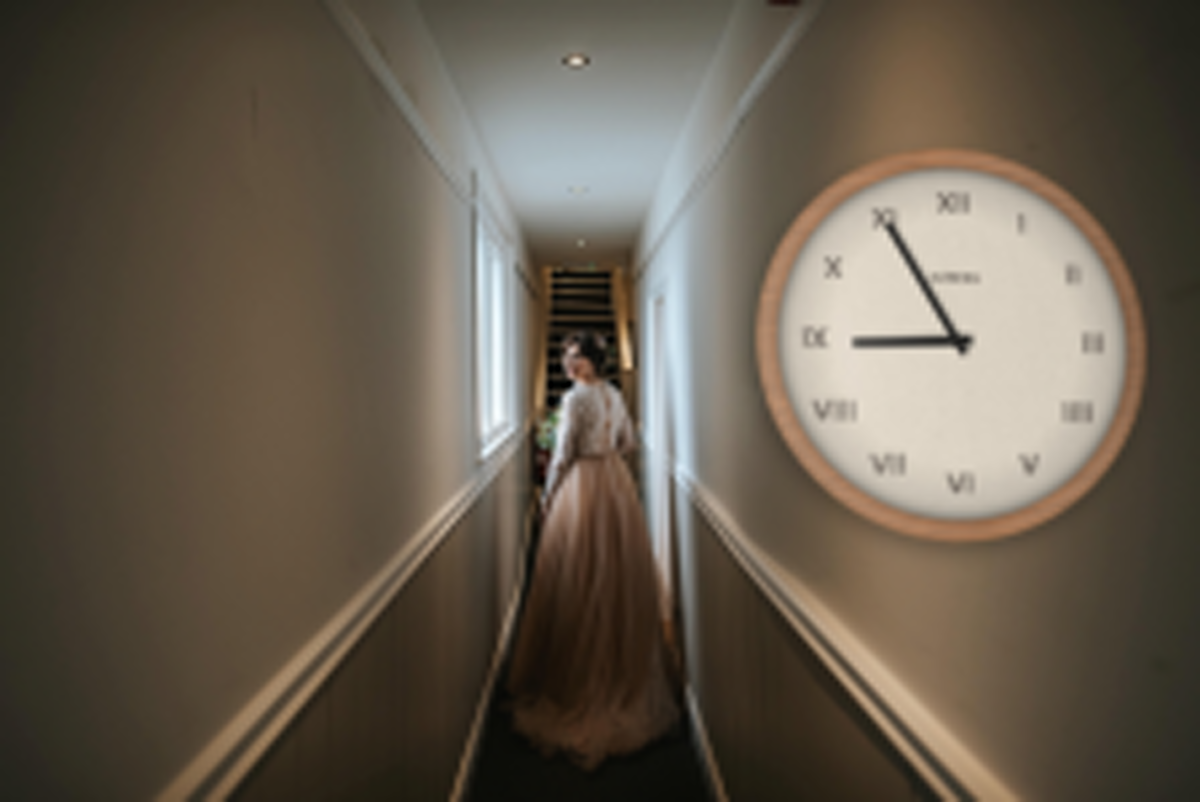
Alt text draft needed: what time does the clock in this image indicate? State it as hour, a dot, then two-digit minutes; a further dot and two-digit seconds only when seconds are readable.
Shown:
8.55
